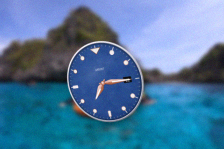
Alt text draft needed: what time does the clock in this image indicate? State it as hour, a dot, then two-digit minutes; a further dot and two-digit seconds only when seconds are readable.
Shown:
7.15
